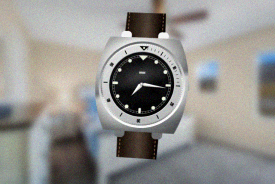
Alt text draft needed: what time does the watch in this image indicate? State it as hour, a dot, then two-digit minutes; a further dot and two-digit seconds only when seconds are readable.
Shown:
7.16
